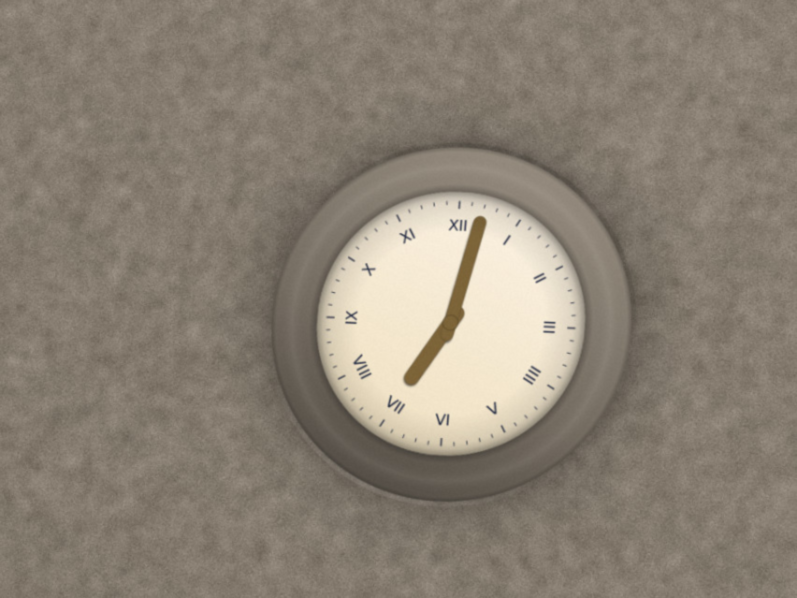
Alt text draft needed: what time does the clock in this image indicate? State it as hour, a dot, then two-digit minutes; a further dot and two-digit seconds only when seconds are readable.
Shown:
7.02
